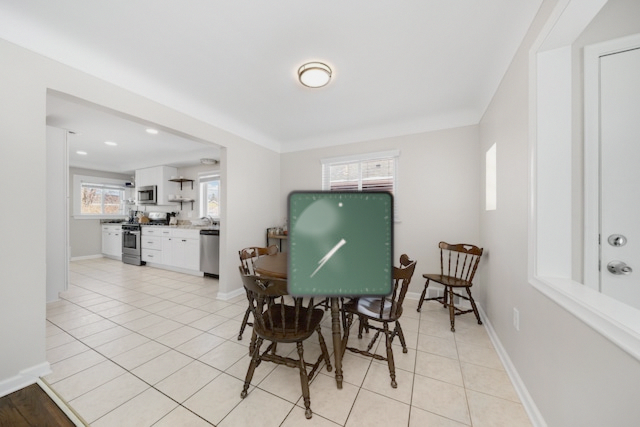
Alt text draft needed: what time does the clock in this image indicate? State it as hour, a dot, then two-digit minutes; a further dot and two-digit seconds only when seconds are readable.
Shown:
7.37
